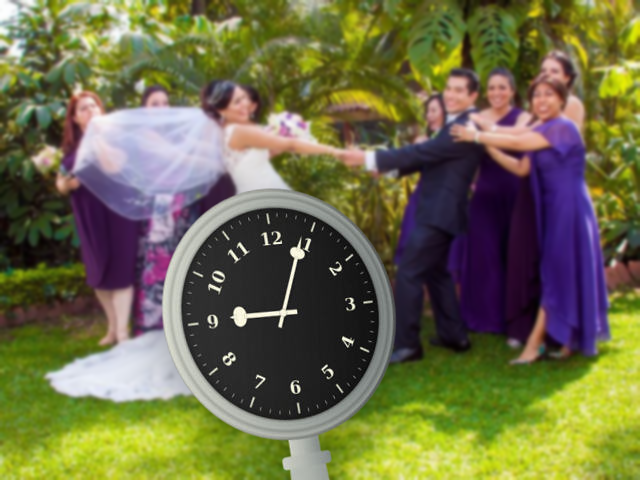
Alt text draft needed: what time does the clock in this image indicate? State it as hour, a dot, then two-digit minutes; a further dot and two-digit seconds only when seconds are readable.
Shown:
9.04
